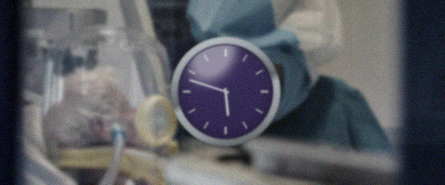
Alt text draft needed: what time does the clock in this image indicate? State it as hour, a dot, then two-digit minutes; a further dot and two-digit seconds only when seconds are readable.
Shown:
5.48
